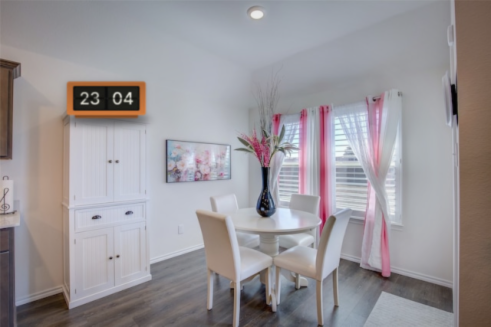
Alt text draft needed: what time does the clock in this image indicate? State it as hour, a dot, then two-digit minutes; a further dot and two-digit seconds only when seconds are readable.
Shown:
23.04
